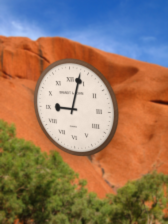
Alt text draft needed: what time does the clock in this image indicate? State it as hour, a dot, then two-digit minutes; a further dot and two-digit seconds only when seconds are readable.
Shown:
9.03
